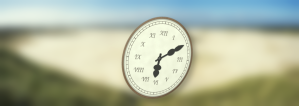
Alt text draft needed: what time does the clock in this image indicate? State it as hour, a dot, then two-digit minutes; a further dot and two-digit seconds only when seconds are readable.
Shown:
6.10
